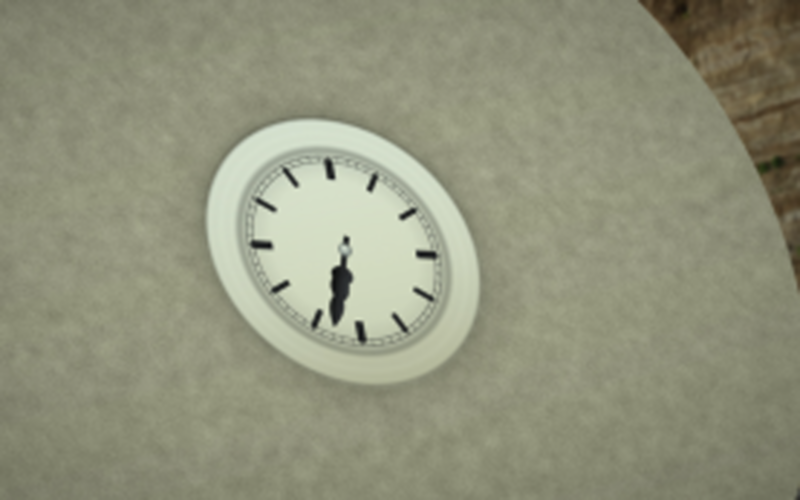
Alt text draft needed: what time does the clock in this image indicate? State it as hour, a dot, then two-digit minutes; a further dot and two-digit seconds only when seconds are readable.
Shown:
6.33
